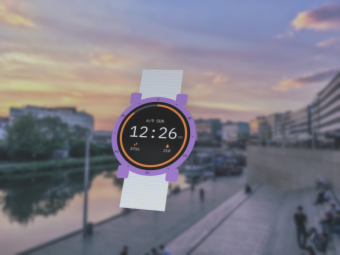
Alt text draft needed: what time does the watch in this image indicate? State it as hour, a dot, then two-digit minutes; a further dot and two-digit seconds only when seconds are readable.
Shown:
12.26
